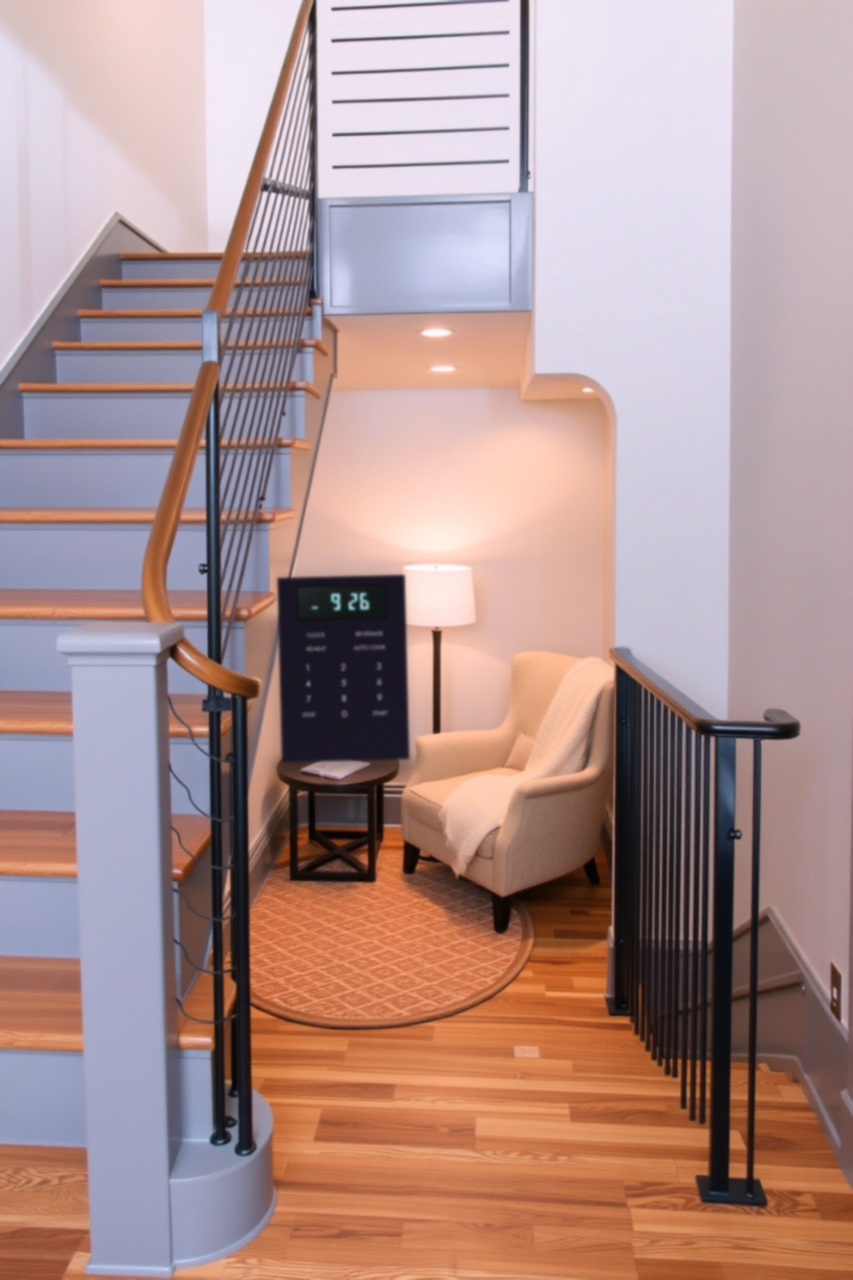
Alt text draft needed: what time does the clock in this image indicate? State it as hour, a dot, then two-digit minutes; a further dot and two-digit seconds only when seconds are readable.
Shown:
9.26
